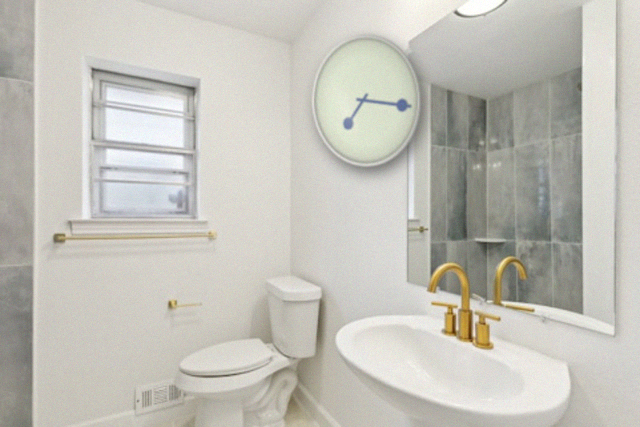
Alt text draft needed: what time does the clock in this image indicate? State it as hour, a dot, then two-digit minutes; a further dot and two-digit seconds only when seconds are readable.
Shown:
7.16
